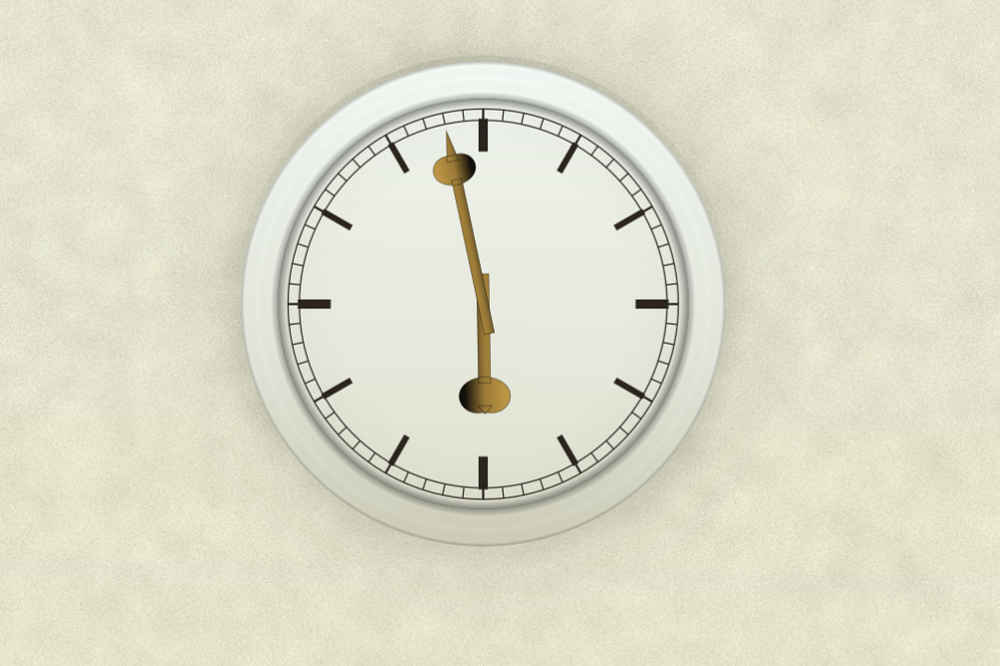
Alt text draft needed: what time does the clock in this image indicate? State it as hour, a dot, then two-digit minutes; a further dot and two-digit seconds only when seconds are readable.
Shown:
5.58
